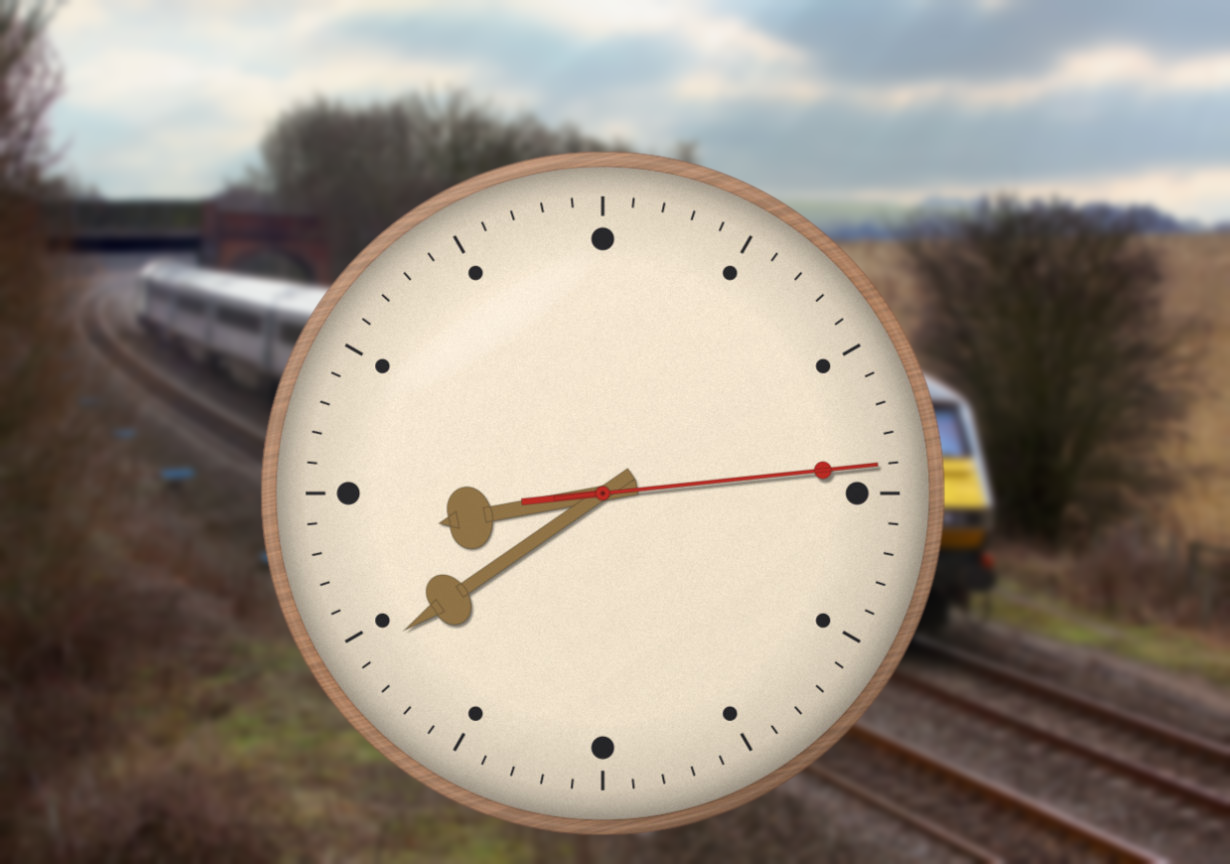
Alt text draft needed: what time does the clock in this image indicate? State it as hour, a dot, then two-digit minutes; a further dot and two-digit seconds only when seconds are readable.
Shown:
8.39.14
